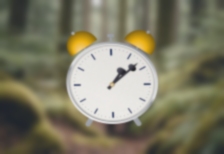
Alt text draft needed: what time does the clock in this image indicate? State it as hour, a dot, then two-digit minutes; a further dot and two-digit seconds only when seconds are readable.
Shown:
1.08
